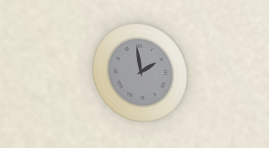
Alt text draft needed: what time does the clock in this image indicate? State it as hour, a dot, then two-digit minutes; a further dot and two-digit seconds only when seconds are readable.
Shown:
1.59
